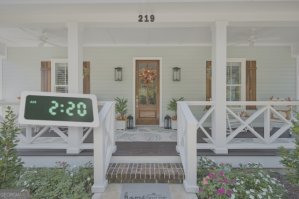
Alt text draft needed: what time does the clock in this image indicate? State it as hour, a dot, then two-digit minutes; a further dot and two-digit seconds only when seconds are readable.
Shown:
2.20
